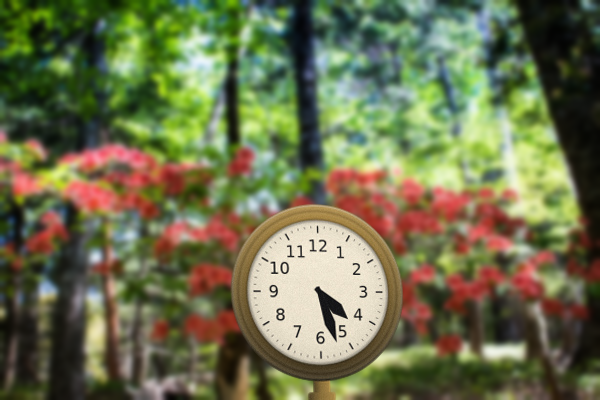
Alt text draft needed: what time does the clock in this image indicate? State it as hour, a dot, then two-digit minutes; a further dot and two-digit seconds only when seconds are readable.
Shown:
4.27
